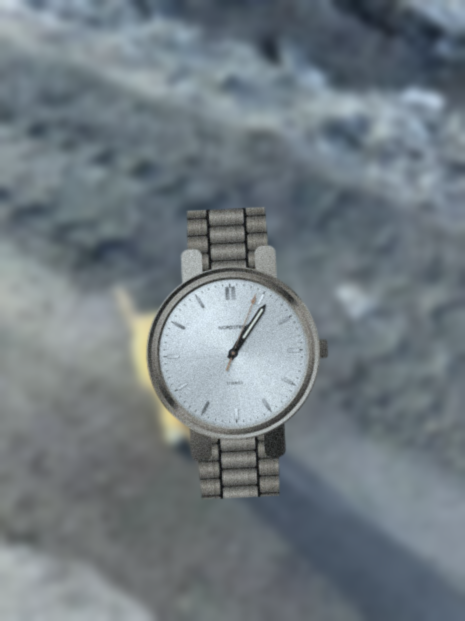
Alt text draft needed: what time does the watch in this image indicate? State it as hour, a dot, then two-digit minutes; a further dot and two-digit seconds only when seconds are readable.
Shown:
1.06.04
